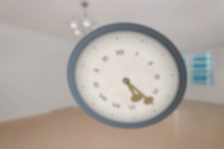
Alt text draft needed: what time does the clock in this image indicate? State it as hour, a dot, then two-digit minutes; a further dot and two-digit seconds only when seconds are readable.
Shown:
5.24
